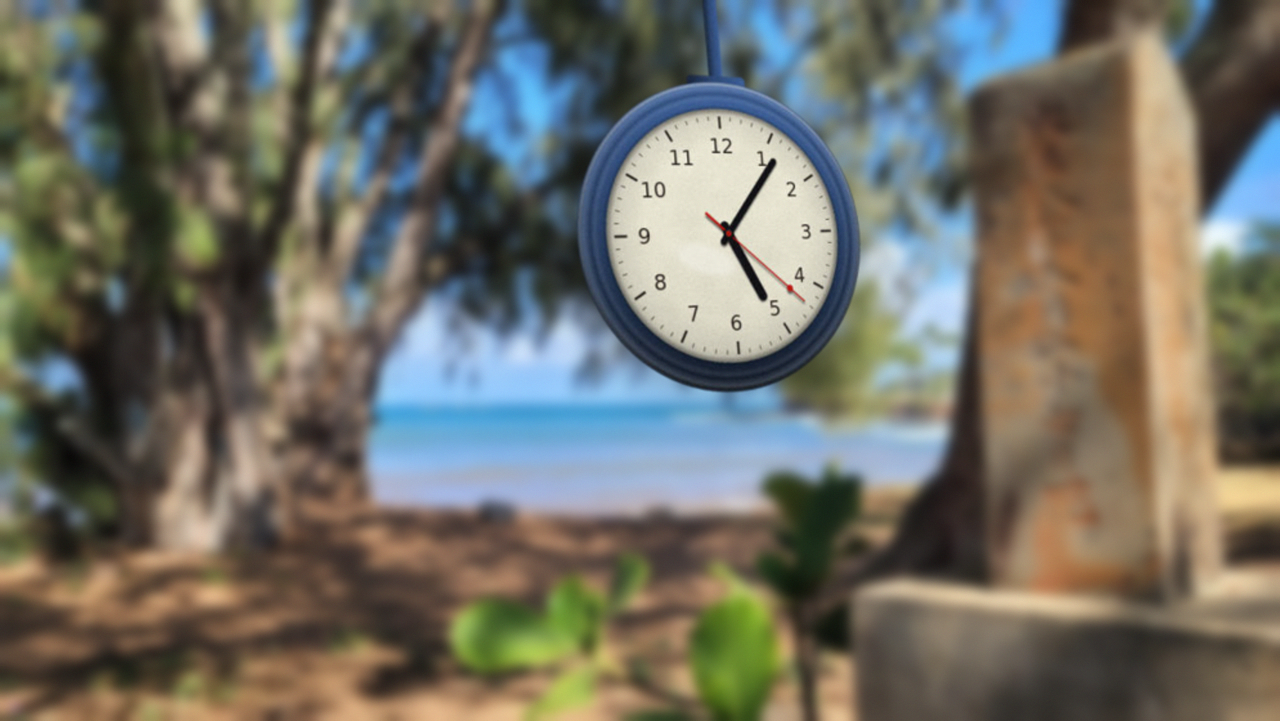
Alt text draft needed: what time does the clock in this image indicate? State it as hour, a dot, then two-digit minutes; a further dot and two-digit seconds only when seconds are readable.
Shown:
5.06.22
